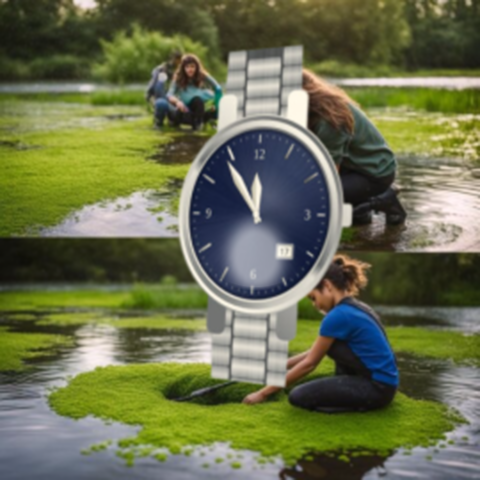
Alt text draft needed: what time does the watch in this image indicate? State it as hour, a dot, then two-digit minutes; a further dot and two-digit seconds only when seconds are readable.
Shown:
11.54
